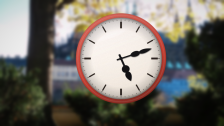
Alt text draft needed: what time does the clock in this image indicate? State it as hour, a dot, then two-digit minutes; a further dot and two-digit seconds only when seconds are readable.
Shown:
5.12
